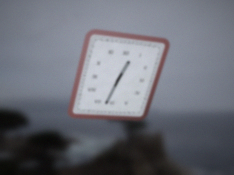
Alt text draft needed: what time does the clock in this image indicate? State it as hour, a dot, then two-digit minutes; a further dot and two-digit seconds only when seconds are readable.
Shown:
12.32
